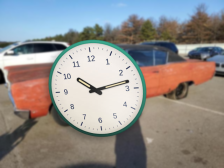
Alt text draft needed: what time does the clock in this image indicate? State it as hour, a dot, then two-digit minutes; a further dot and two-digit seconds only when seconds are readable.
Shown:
10.13
